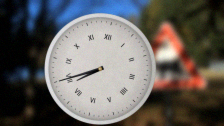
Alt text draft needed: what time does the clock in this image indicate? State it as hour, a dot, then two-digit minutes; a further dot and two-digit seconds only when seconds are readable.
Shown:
7.40
